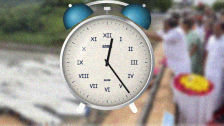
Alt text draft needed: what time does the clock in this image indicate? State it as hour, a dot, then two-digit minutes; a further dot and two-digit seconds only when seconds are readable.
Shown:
12.24
